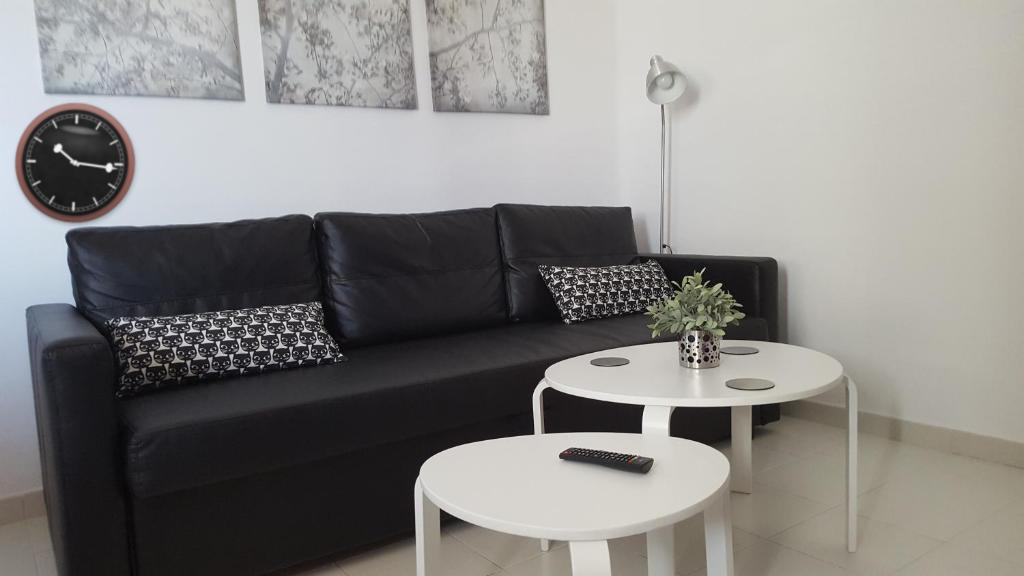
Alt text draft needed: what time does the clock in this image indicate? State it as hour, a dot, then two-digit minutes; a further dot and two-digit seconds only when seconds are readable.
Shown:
10.16
